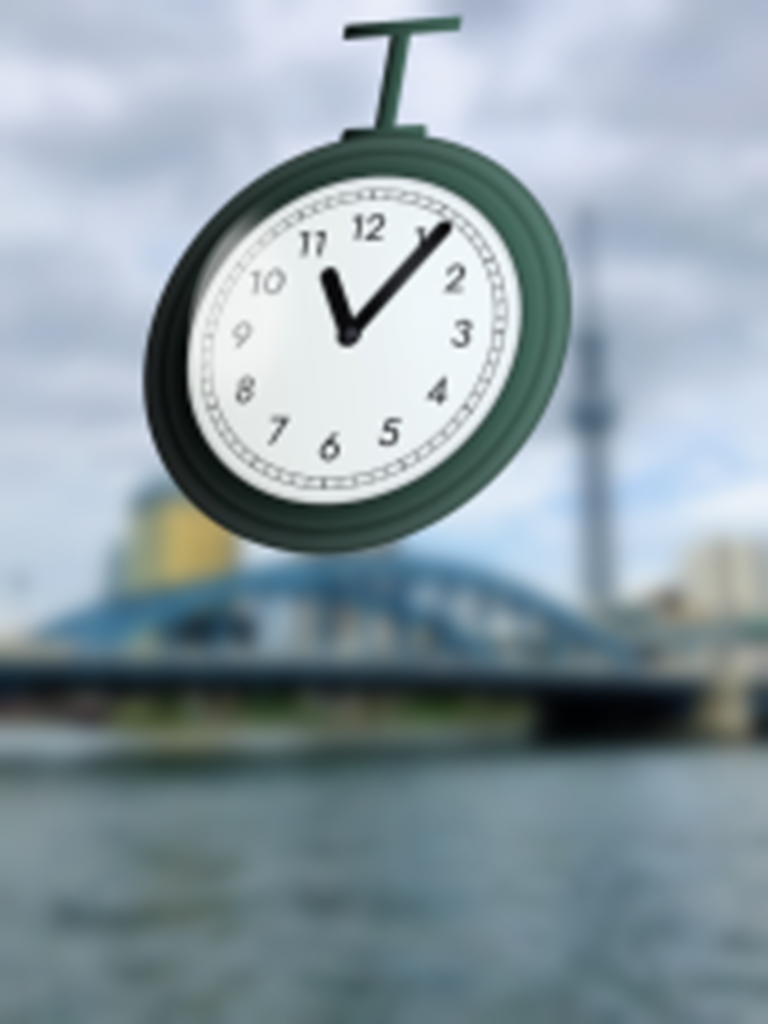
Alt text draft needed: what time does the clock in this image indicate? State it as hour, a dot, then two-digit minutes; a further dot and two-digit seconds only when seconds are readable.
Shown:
11.06
